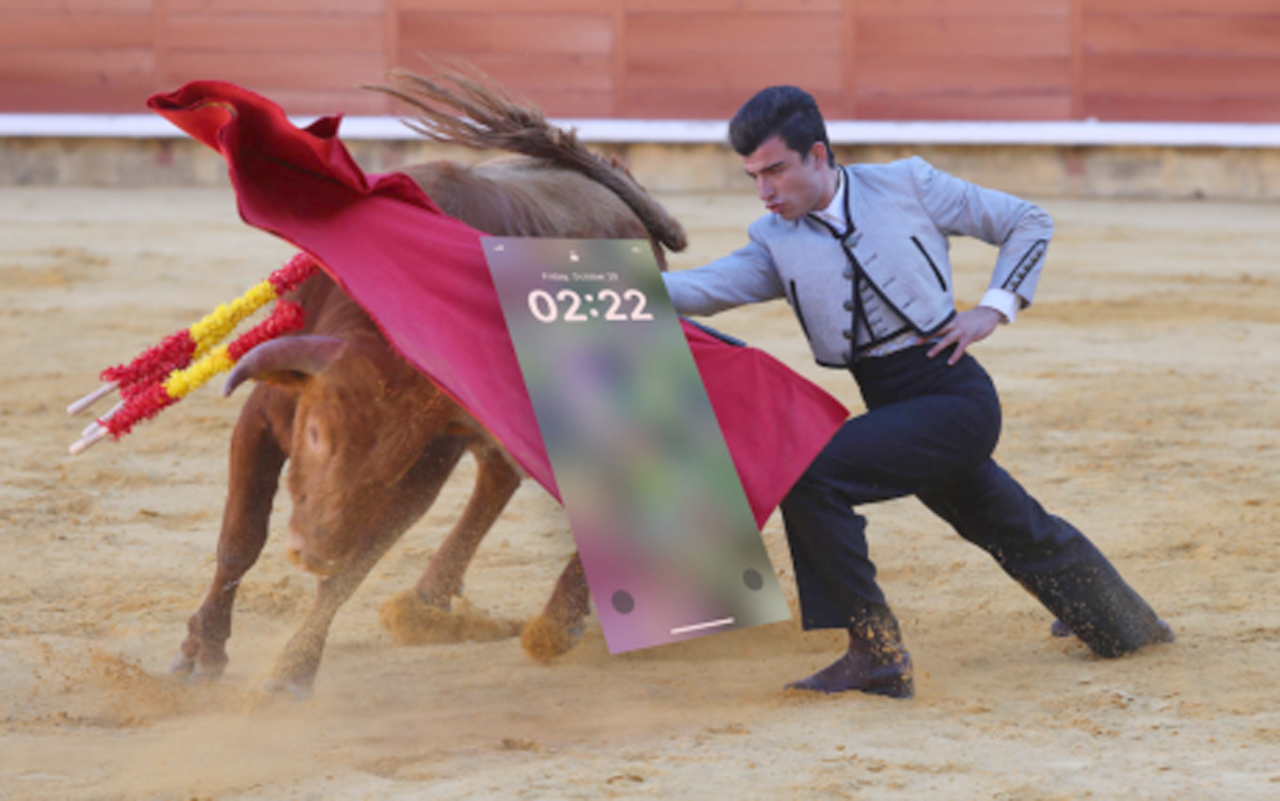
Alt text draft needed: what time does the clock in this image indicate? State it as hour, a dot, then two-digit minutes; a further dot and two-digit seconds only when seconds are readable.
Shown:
2.22
